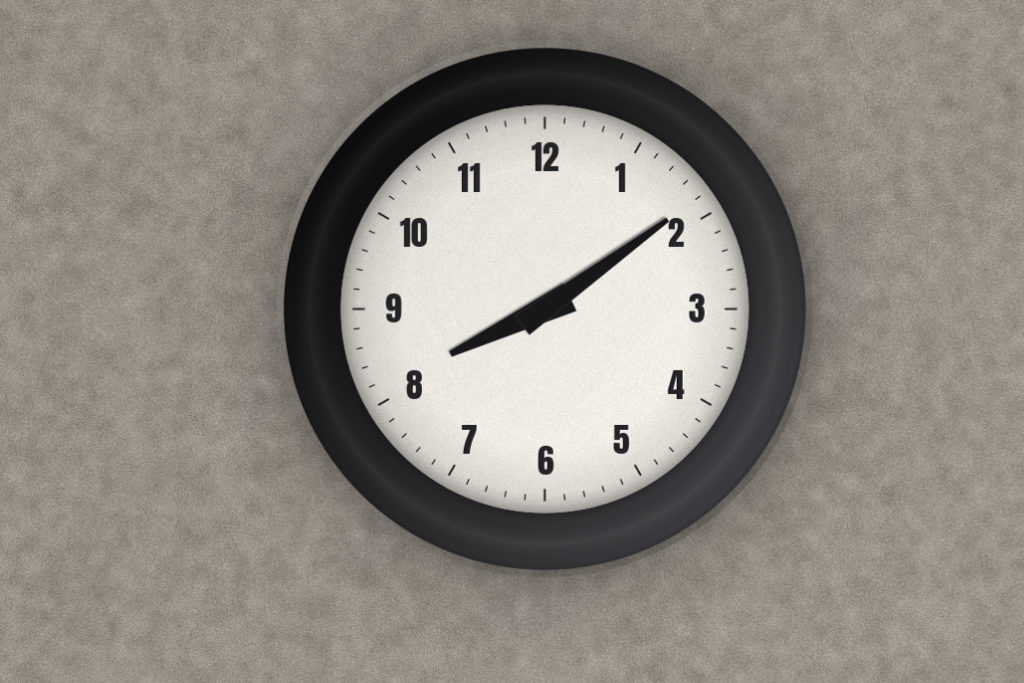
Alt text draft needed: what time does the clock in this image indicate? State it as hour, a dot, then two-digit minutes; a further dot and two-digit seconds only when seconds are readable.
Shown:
8.09
